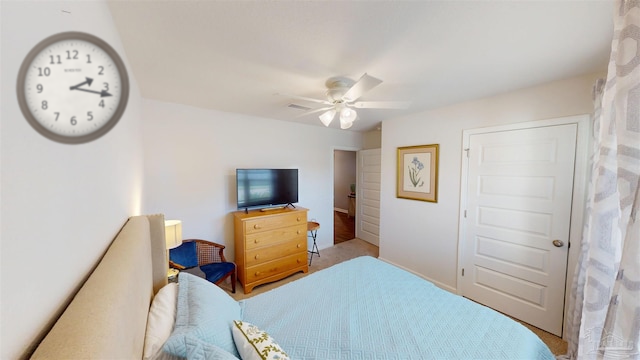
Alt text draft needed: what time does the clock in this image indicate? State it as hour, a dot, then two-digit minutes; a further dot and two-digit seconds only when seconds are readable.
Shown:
2.17
